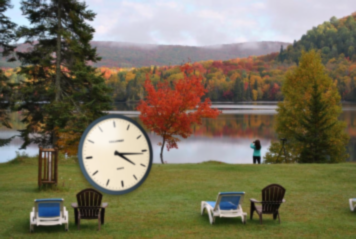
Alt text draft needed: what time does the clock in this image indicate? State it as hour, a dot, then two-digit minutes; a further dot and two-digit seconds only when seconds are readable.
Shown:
4.16
